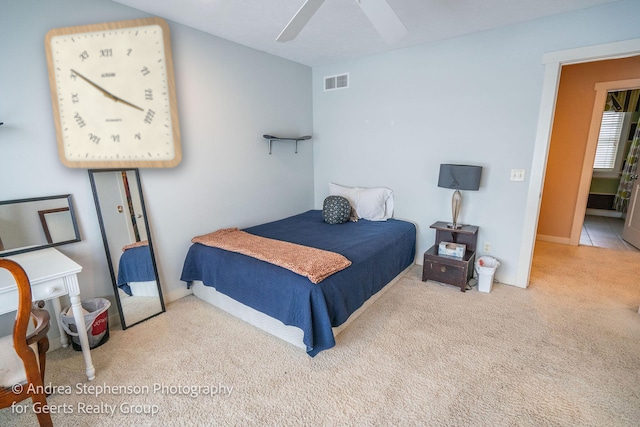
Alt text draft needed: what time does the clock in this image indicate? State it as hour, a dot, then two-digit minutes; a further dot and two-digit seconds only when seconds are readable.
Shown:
3.51
